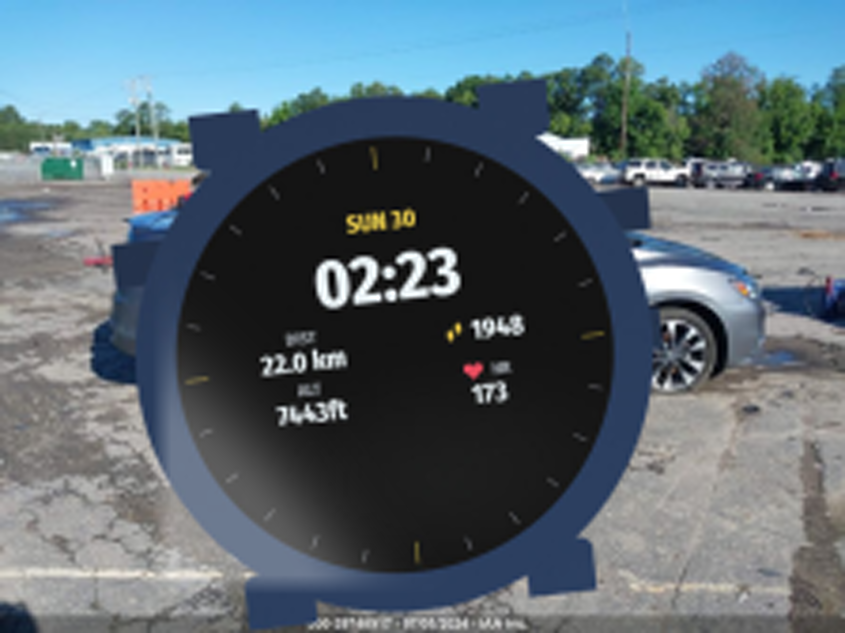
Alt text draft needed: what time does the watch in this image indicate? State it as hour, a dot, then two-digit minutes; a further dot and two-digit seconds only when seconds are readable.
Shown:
2.23
